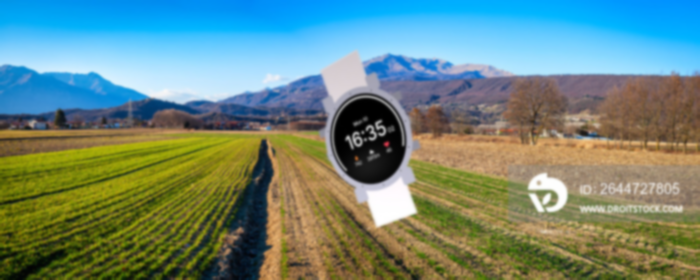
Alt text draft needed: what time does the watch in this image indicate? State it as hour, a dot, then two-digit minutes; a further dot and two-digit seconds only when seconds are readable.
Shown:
16.35
